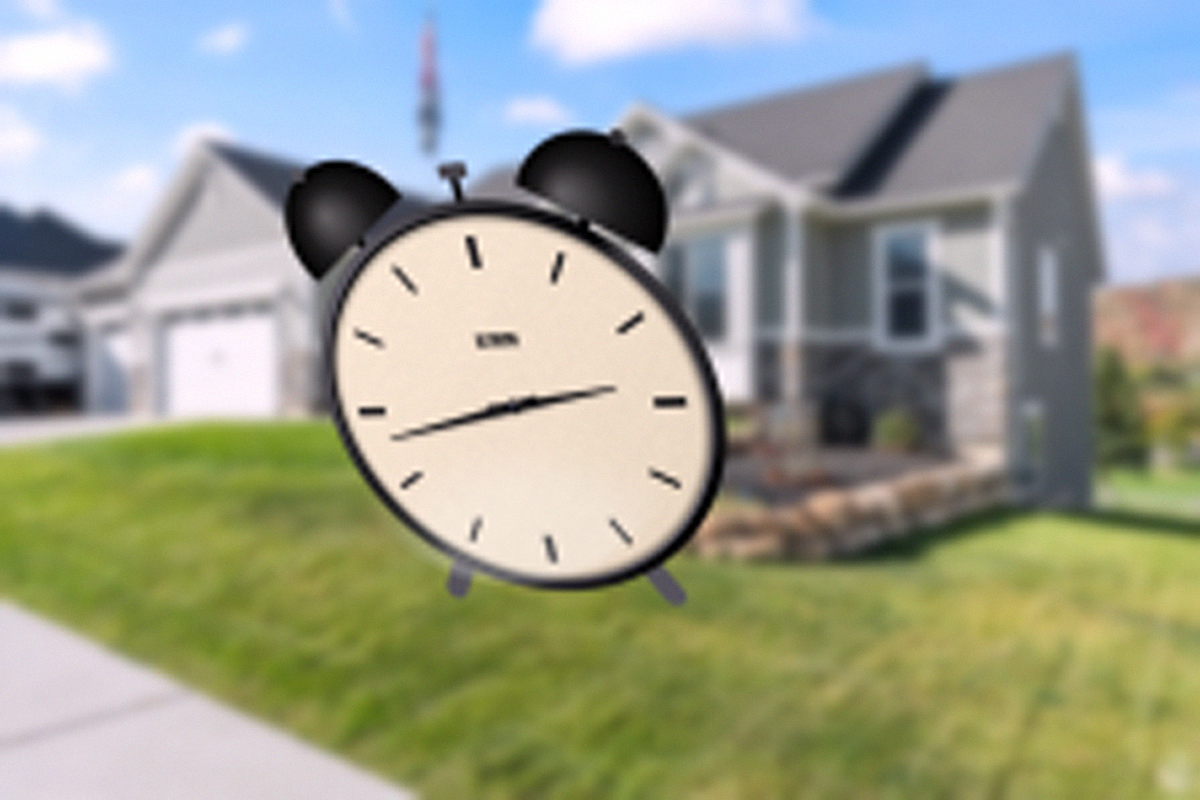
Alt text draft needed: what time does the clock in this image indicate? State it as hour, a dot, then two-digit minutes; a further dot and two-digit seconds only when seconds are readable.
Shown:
2.43
